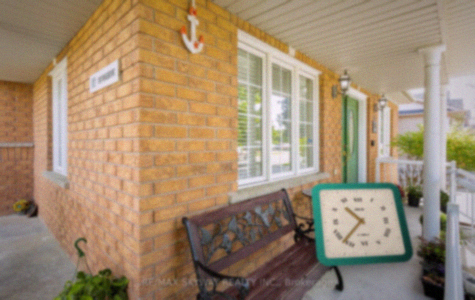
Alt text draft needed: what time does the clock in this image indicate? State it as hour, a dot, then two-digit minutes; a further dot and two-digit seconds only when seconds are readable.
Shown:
10.37
